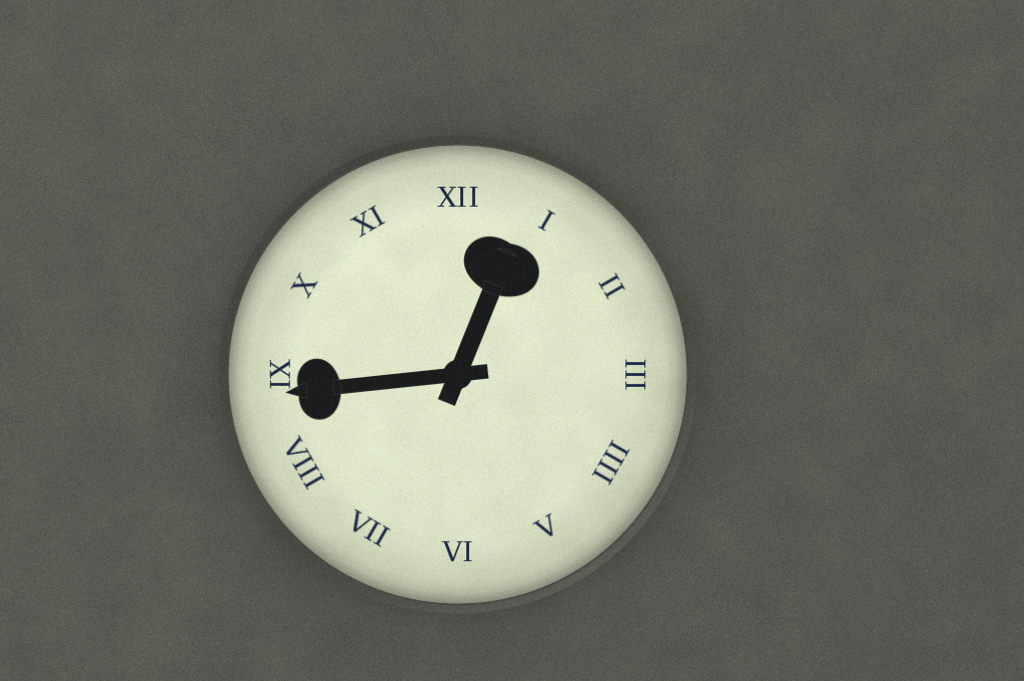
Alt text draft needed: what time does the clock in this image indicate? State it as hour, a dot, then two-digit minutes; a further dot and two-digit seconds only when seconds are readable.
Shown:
12.44
